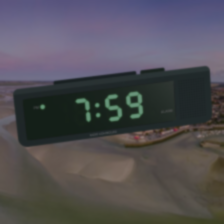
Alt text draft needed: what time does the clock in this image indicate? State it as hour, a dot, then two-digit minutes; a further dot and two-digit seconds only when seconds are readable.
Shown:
7.59
